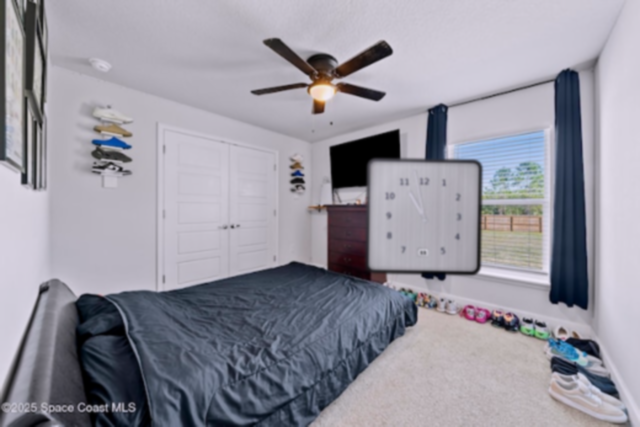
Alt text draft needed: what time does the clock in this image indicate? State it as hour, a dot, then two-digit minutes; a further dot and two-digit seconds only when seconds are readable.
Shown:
10.58
